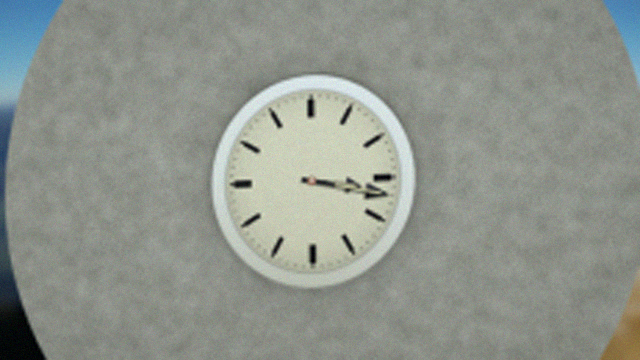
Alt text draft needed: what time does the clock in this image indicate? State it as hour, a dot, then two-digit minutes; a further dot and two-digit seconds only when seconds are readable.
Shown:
3.17
